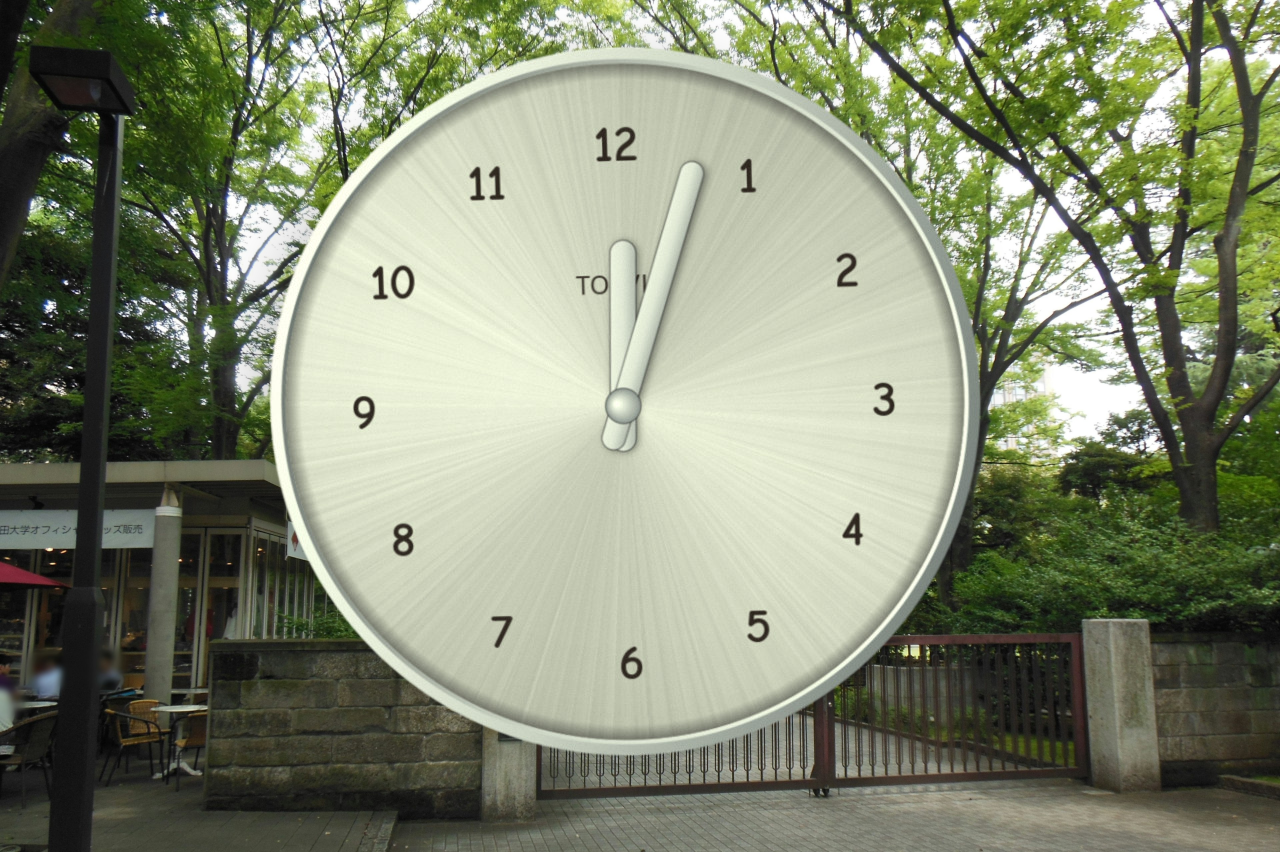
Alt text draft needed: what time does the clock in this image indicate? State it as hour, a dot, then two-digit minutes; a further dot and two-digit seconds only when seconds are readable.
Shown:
12.03
